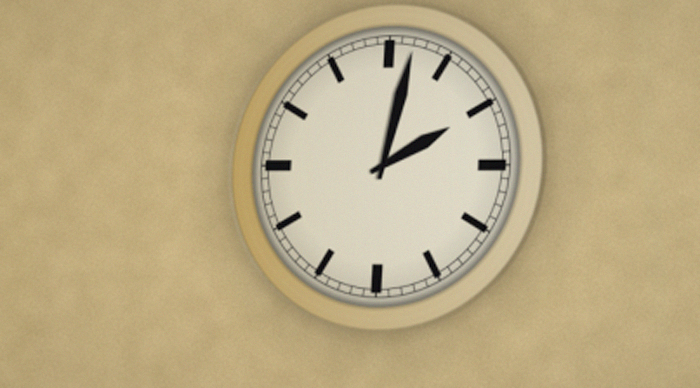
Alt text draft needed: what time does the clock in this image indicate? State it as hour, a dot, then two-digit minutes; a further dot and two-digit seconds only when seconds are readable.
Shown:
2.02
